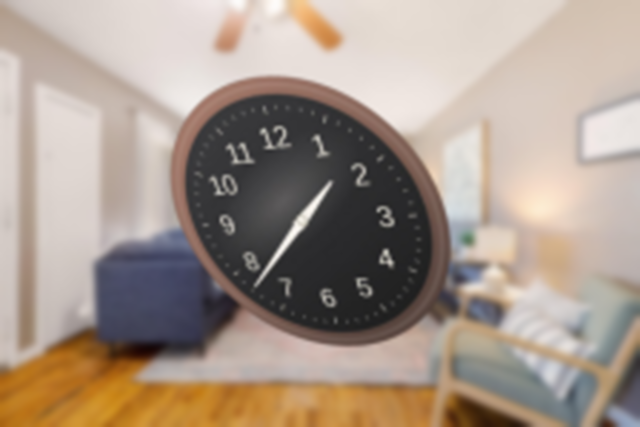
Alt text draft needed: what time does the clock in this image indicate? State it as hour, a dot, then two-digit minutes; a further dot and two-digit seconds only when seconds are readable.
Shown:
1.38
